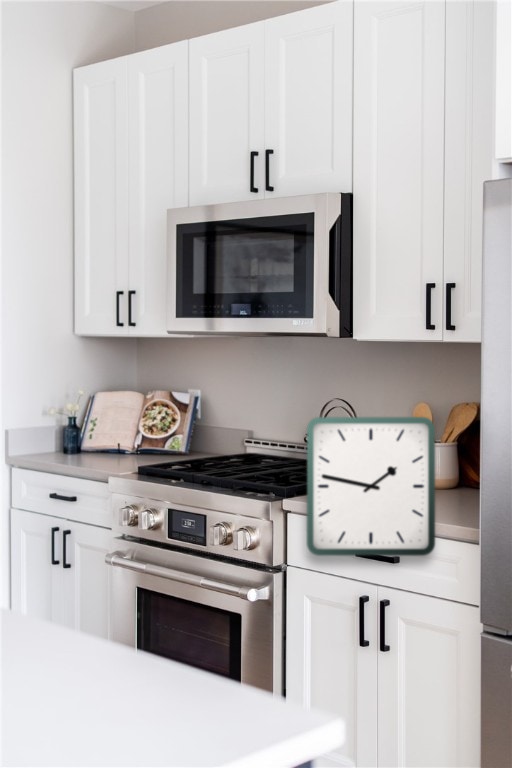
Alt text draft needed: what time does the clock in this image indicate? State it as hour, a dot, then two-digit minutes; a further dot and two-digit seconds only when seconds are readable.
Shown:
1.47
